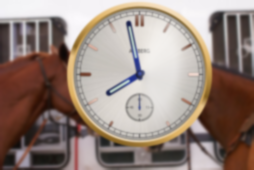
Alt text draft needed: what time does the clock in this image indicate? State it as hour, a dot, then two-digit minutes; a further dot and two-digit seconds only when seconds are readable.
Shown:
7.58
